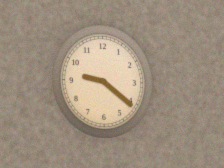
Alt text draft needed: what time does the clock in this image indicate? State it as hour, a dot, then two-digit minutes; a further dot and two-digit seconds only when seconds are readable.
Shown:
9.21
